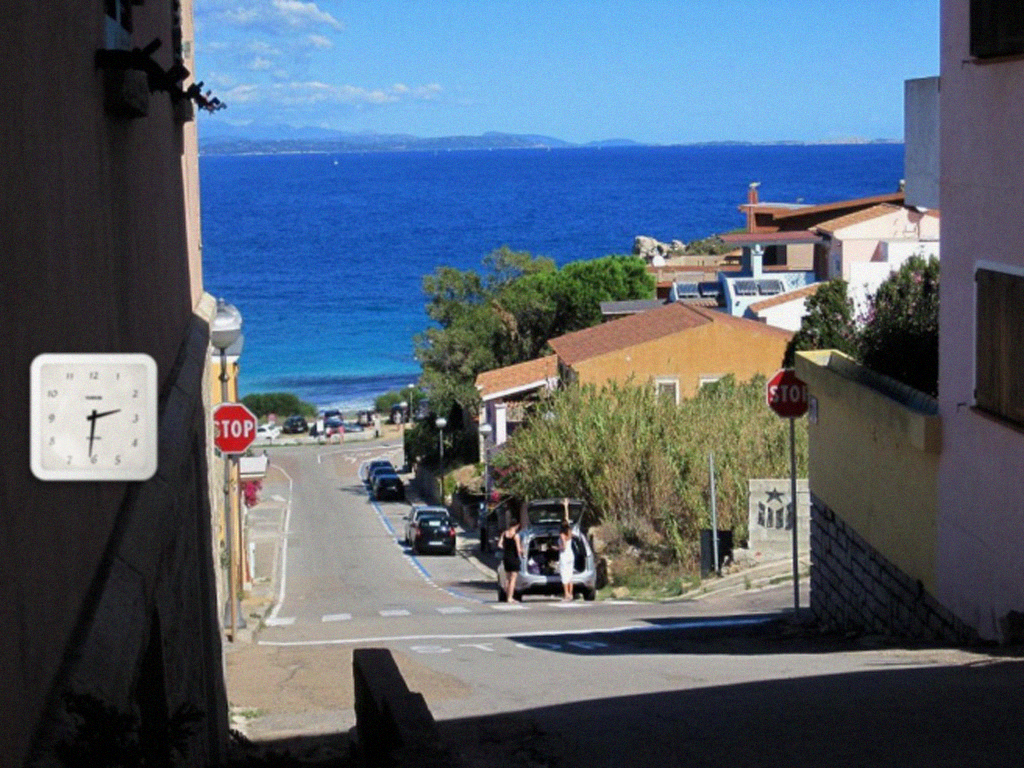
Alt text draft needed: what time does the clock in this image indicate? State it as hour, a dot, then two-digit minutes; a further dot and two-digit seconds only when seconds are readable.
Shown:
2.31
